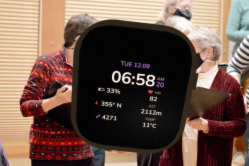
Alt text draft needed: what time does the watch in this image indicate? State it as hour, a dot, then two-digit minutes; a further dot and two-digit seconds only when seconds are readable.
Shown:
6.58
